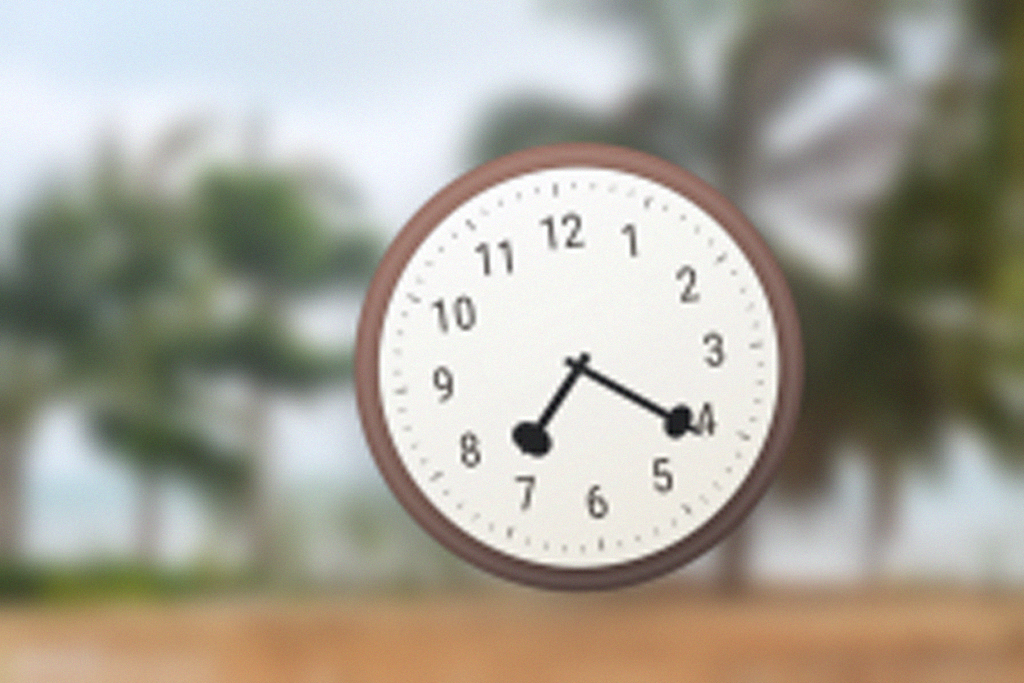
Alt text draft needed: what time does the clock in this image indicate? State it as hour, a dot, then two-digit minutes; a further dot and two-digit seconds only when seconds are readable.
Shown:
7.21
